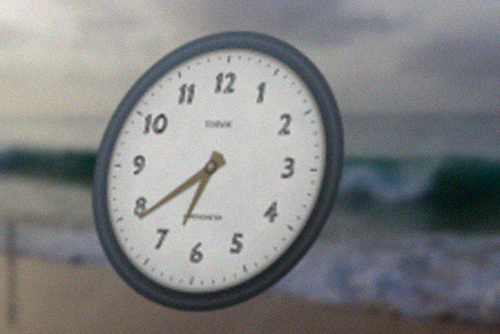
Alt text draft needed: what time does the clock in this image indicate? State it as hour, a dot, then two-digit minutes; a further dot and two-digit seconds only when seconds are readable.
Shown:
6.39
